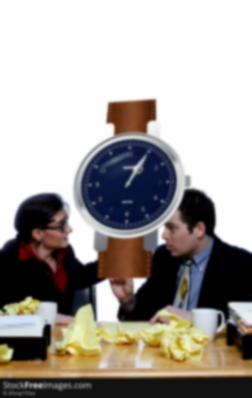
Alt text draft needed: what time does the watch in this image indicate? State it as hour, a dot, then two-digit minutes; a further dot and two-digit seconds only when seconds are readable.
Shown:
1.05
